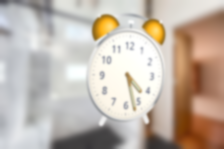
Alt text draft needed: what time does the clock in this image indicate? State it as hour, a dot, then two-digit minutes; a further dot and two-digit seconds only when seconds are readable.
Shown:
4.27
